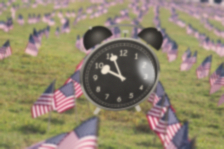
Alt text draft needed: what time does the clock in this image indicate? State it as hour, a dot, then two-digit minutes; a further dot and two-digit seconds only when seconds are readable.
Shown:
9.56
